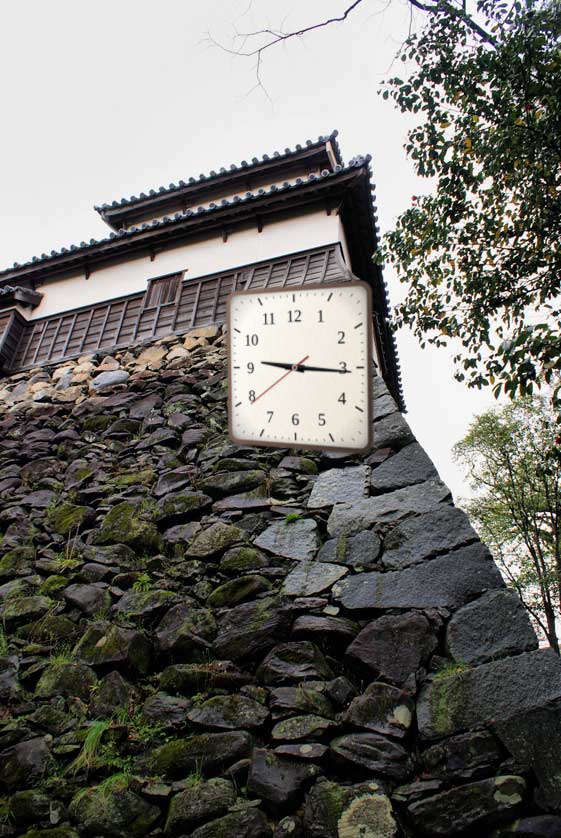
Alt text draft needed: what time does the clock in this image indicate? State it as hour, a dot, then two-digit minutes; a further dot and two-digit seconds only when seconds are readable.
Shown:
9.15.39
